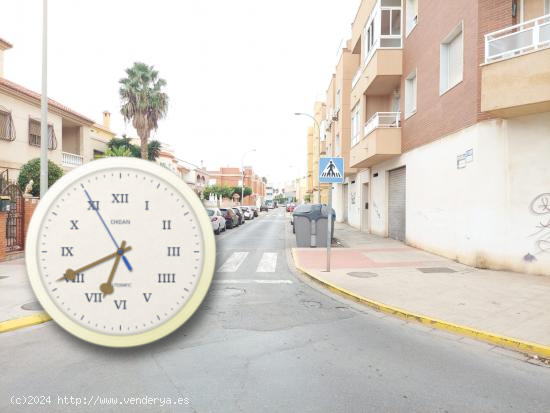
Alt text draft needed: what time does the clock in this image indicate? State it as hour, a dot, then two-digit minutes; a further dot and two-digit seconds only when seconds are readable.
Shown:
6.40.55
